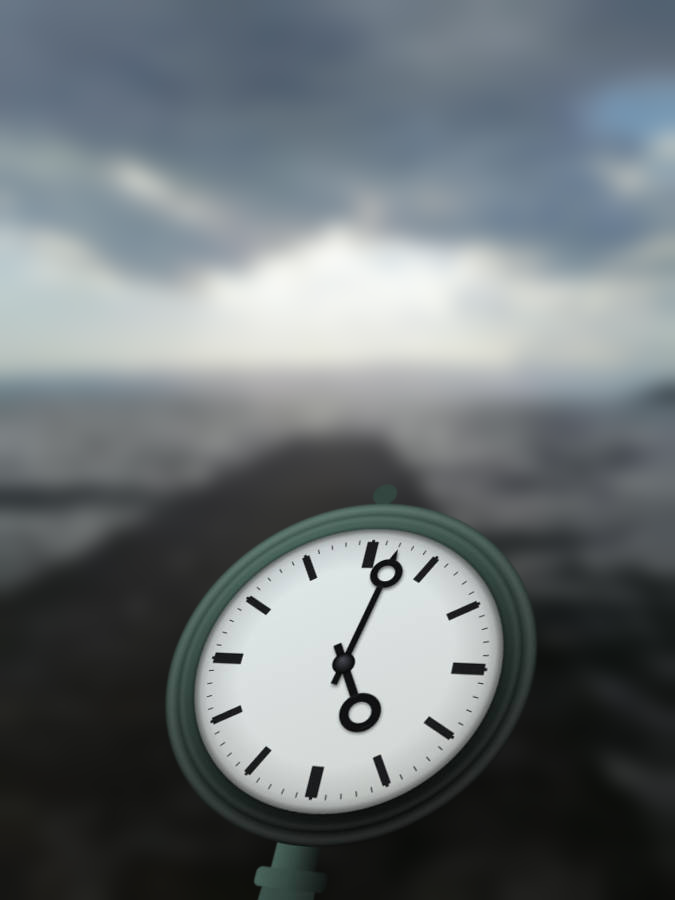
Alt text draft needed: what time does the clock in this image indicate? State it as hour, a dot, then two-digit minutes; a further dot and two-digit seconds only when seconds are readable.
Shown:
5.02
